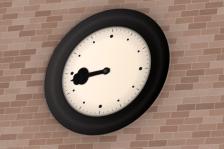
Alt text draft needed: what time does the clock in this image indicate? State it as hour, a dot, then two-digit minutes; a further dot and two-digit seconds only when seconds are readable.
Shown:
8.43
